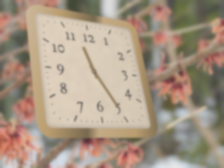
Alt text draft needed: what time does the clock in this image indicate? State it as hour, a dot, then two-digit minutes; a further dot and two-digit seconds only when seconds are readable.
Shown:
11.25
